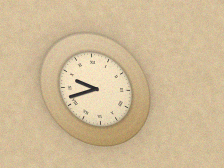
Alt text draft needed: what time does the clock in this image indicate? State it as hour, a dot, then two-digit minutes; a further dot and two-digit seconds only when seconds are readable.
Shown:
9.42
